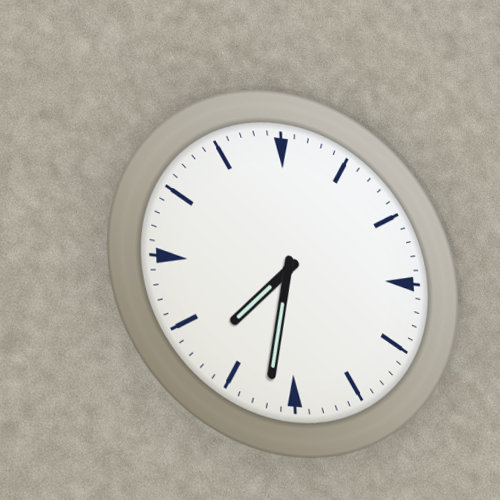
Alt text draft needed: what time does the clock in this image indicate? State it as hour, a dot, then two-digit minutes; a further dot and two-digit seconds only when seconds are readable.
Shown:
7.32
